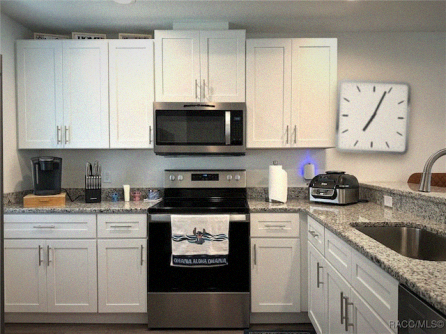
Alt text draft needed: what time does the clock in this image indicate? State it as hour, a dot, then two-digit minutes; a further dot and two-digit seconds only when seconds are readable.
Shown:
7.04
